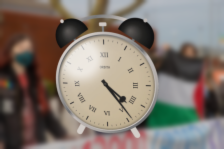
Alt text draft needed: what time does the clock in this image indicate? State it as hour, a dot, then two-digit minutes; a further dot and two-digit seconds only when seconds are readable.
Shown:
4.24
